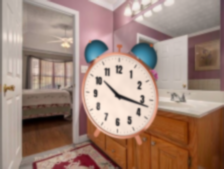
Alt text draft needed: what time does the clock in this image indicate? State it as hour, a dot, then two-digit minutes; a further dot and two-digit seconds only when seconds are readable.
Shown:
10.17
